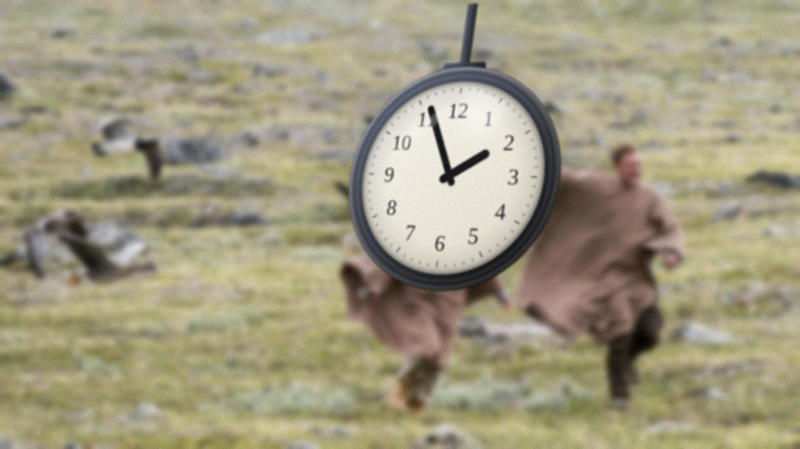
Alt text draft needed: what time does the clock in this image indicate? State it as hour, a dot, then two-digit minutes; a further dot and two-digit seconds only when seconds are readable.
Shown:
1.56
